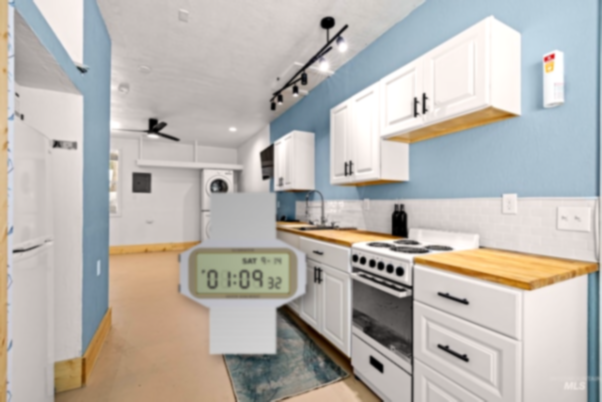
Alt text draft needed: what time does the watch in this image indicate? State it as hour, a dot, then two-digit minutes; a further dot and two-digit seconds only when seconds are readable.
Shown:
1.09.32
